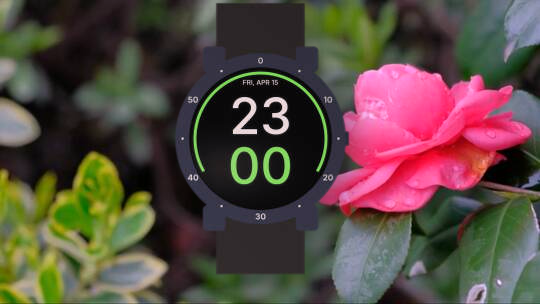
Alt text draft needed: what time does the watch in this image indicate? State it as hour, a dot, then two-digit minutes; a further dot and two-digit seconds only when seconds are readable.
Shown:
23.00
